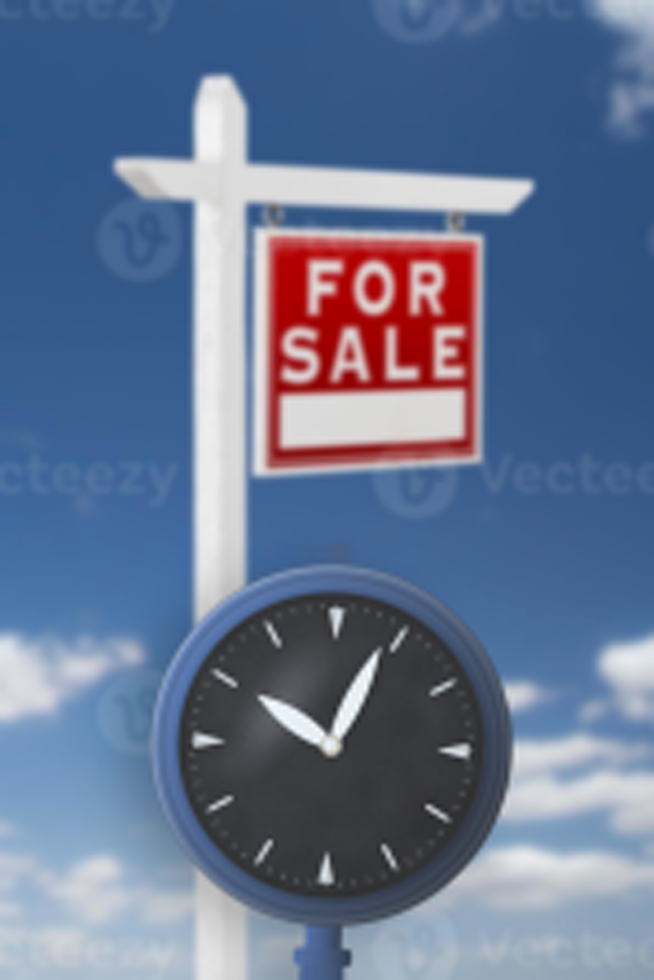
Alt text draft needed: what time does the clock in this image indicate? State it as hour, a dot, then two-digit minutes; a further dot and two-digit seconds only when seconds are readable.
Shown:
10.04
